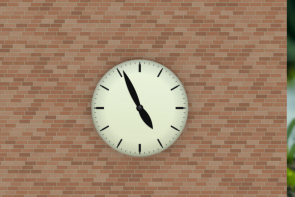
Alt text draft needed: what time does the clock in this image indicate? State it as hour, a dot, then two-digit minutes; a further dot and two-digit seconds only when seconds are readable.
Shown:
4.56
